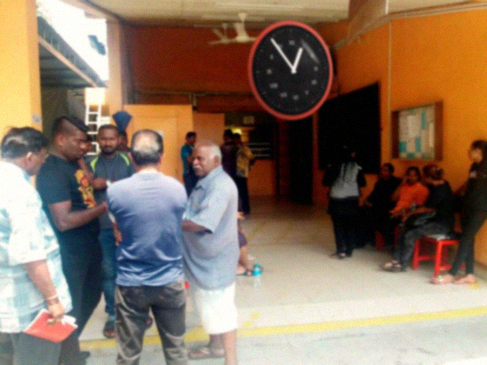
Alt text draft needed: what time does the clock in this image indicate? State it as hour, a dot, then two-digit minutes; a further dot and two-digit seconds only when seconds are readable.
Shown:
12.54
